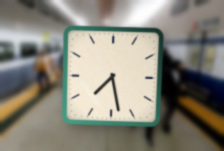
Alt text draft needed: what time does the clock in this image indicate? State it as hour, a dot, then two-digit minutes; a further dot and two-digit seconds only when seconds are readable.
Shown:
7.28
